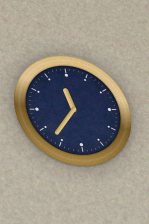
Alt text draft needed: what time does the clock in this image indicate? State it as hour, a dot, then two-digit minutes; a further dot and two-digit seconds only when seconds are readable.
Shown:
11.37
